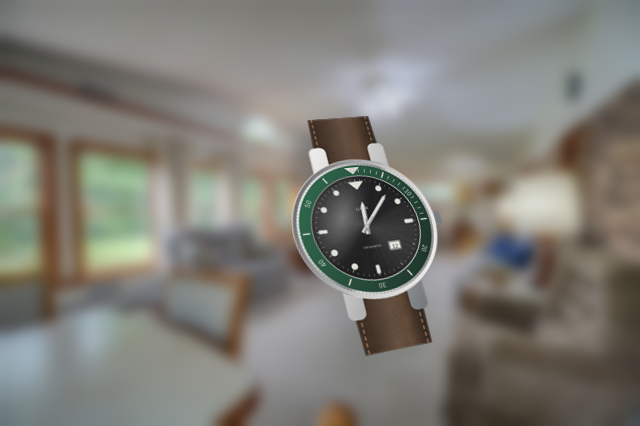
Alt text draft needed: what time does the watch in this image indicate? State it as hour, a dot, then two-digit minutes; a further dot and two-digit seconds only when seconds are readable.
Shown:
12.07
